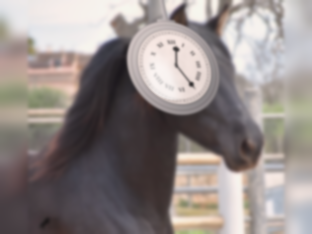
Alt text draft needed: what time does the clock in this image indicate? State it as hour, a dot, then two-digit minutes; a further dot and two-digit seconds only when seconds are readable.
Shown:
12.25
